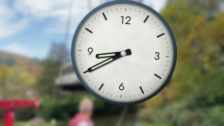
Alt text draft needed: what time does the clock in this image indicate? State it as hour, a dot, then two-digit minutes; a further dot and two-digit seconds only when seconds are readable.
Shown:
8.40
